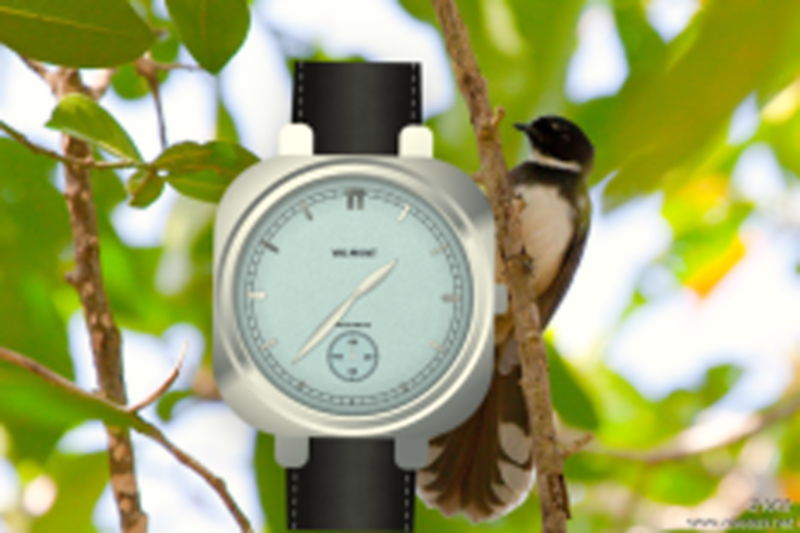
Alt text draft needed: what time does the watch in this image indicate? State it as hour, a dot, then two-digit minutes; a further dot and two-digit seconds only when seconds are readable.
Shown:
1.37
